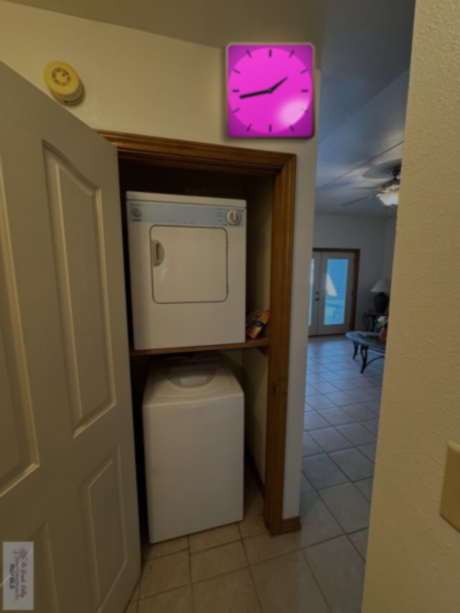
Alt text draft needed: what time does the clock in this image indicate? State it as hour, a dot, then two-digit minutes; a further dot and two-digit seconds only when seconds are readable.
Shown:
1.43
